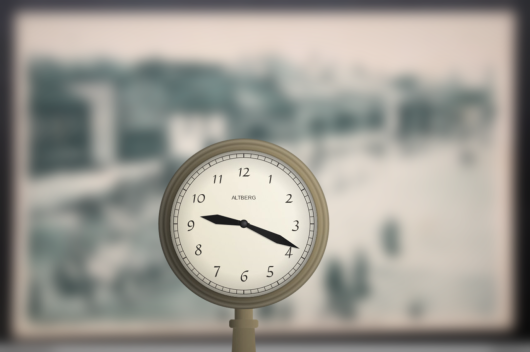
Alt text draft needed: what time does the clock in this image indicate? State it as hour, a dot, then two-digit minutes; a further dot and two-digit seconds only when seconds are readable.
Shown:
9.19
